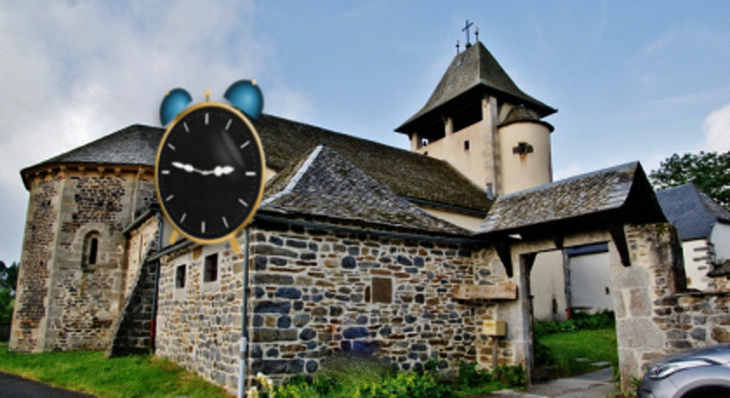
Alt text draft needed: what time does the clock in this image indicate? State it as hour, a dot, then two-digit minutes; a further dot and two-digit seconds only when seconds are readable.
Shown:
2.47
